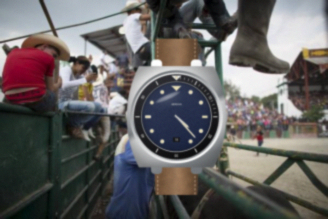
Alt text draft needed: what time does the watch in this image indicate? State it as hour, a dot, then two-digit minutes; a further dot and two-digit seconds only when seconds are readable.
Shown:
4.23
